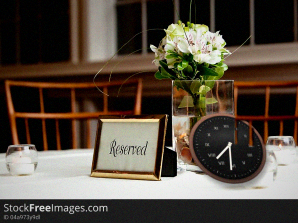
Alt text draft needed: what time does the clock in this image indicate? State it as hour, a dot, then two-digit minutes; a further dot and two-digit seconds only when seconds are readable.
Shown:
7.31
